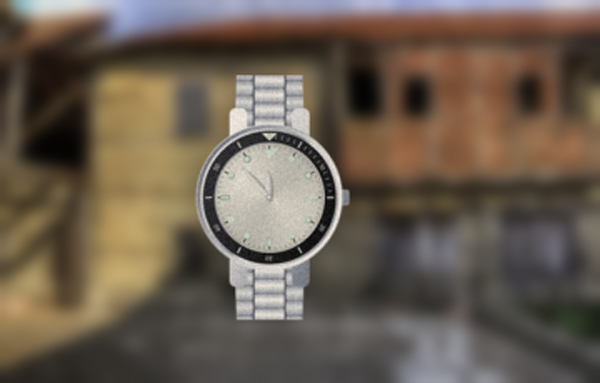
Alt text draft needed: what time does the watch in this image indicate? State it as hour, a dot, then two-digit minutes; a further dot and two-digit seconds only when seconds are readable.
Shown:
11.53
